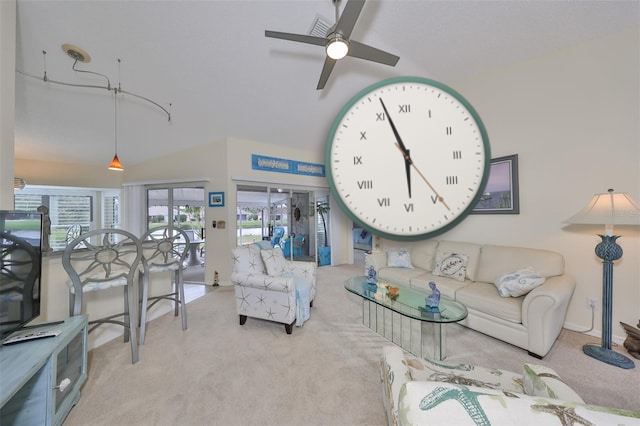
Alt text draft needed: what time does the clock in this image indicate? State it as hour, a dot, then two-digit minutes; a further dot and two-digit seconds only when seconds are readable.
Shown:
5.56.24
